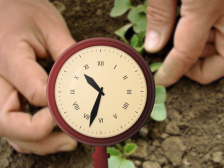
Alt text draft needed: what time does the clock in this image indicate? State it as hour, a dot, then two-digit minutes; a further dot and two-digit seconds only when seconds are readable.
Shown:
10.33
